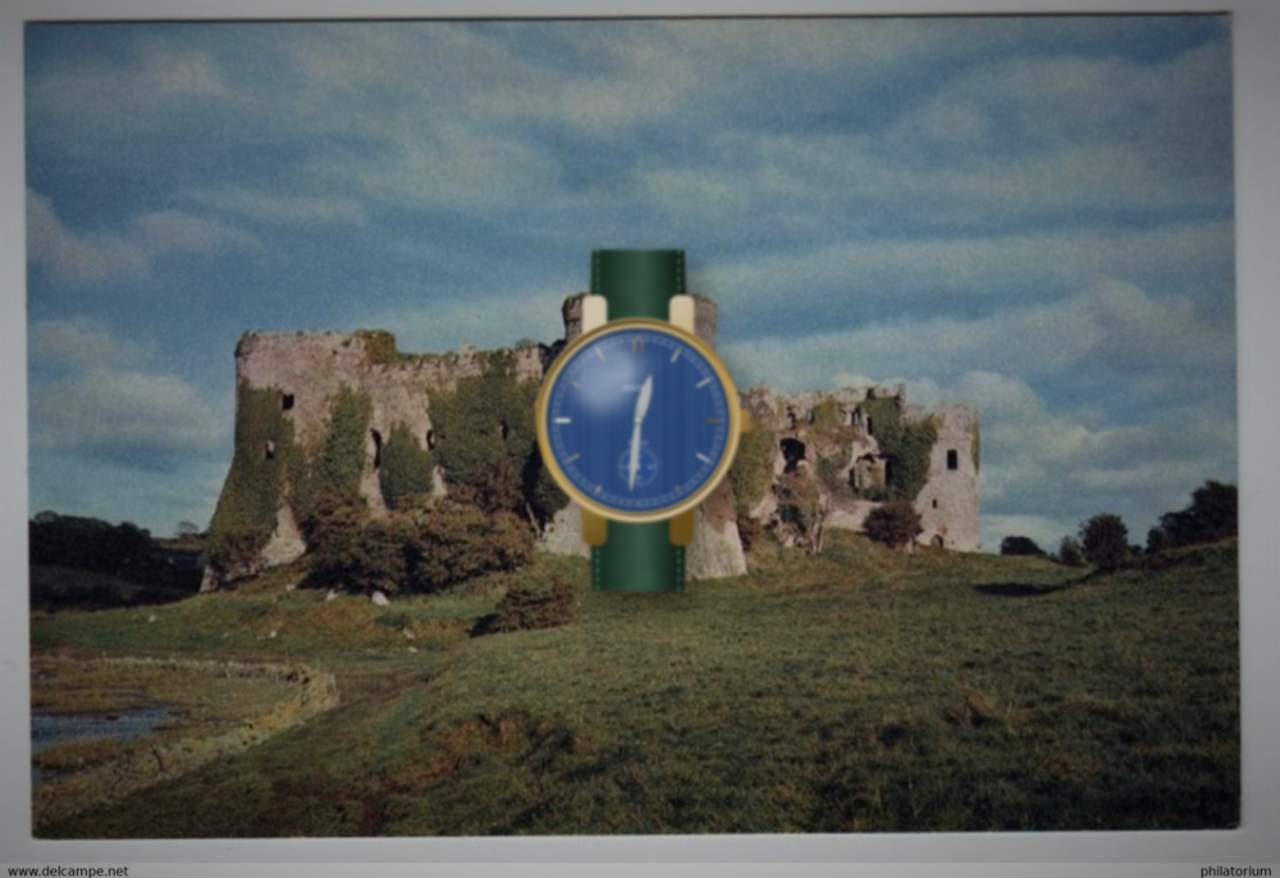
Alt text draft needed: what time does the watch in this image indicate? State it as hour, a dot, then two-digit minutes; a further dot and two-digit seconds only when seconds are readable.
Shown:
12.31
